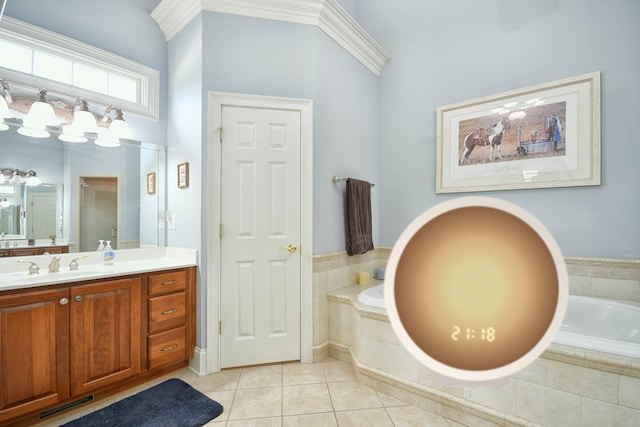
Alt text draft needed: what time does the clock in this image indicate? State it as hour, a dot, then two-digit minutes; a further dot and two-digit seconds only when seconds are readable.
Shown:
21.18
